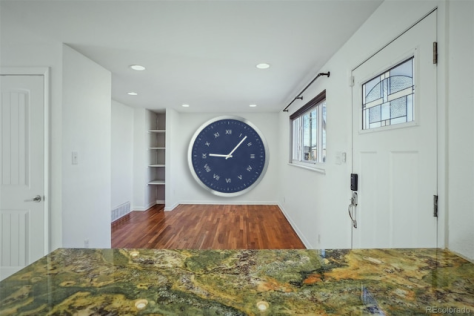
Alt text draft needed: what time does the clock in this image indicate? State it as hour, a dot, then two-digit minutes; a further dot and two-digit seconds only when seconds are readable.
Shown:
9.07
